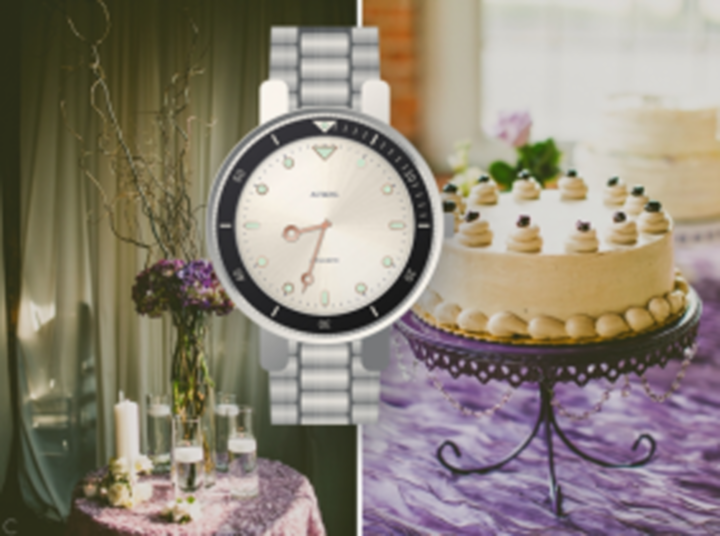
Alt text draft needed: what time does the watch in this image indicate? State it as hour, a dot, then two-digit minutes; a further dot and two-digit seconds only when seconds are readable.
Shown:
8.33
